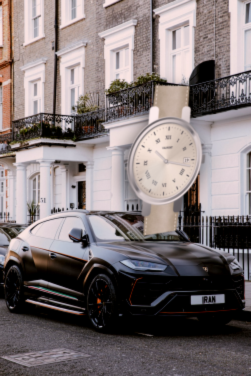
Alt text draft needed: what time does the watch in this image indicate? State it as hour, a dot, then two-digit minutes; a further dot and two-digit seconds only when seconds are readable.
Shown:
10.17
